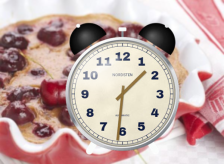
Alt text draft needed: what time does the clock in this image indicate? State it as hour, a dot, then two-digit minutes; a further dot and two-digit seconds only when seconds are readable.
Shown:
1.31
